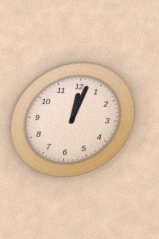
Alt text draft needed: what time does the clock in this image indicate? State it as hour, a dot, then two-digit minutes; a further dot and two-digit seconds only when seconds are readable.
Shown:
12.02
